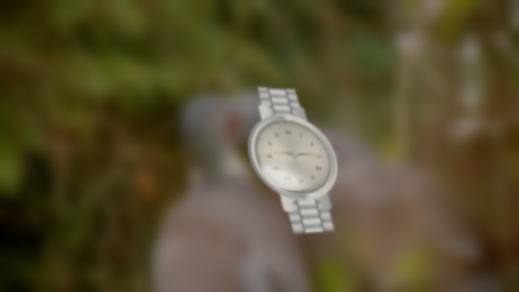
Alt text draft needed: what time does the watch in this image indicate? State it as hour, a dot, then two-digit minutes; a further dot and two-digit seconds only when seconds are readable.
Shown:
9.15
